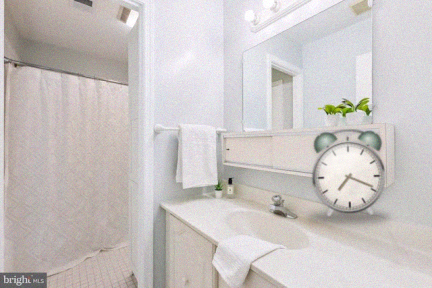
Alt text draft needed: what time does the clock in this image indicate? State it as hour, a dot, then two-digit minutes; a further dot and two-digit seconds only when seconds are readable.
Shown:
7.19
